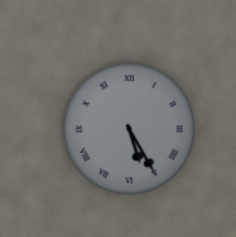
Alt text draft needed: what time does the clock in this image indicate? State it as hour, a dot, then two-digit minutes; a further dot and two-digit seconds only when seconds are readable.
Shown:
5.25
